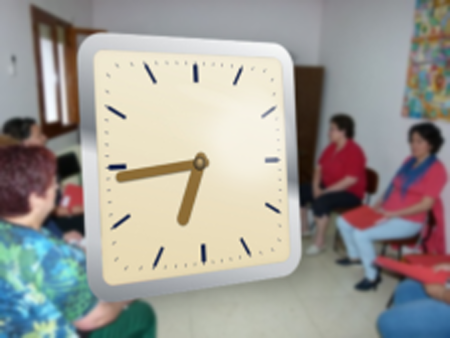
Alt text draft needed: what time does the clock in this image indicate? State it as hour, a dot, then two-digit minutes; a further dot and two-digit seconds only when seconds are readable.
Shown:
6.44
